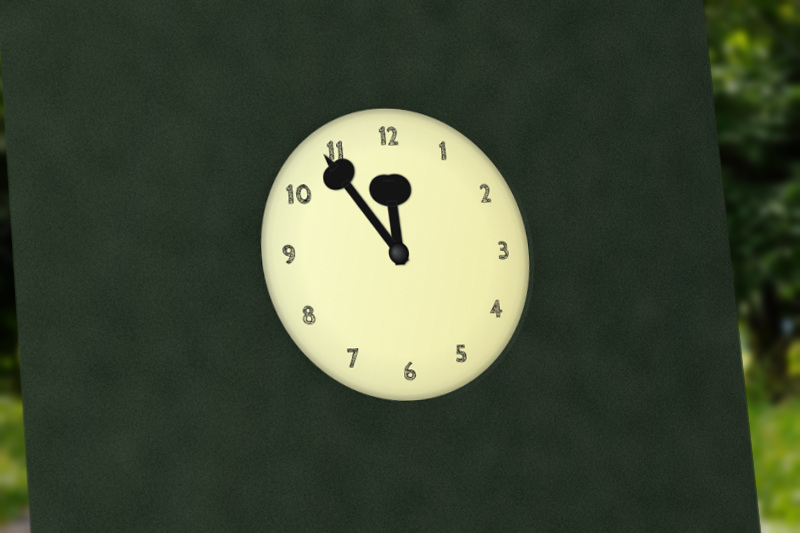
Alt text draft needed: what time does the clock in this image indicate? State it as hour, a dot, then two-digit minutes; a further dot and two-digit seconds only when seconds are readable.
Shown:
11.54
